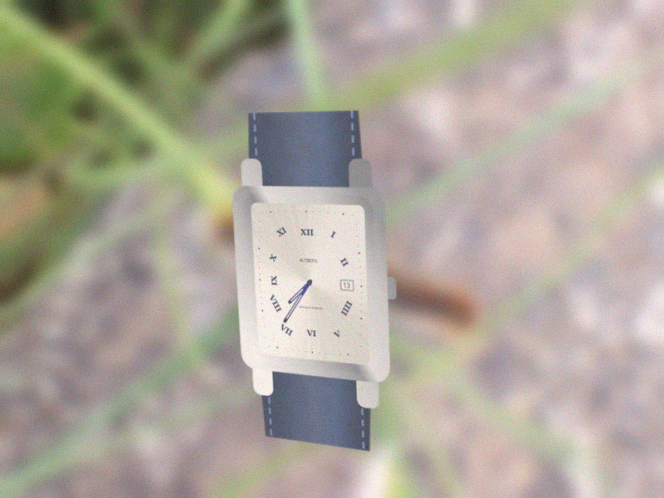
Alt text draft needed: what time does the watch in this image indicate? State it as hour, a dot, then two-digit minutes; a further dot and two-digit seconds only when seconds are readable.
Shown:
7.36
